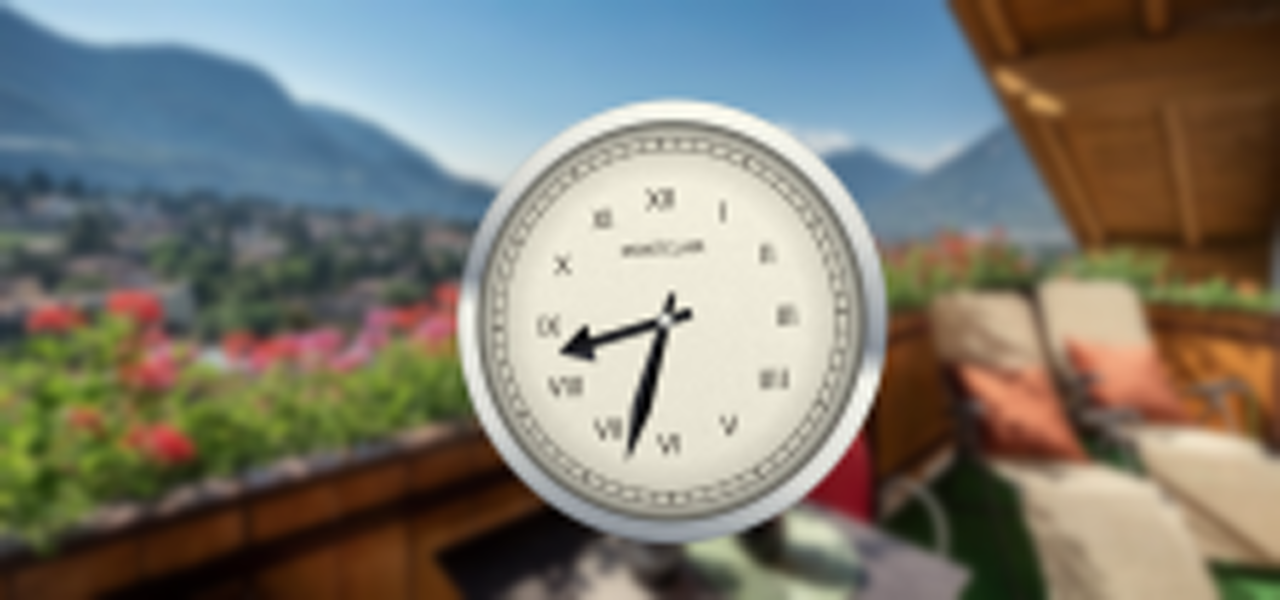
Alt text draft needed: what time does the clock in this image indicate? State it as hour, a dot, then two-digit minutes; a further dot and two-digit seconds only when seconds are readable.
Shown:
8.33
